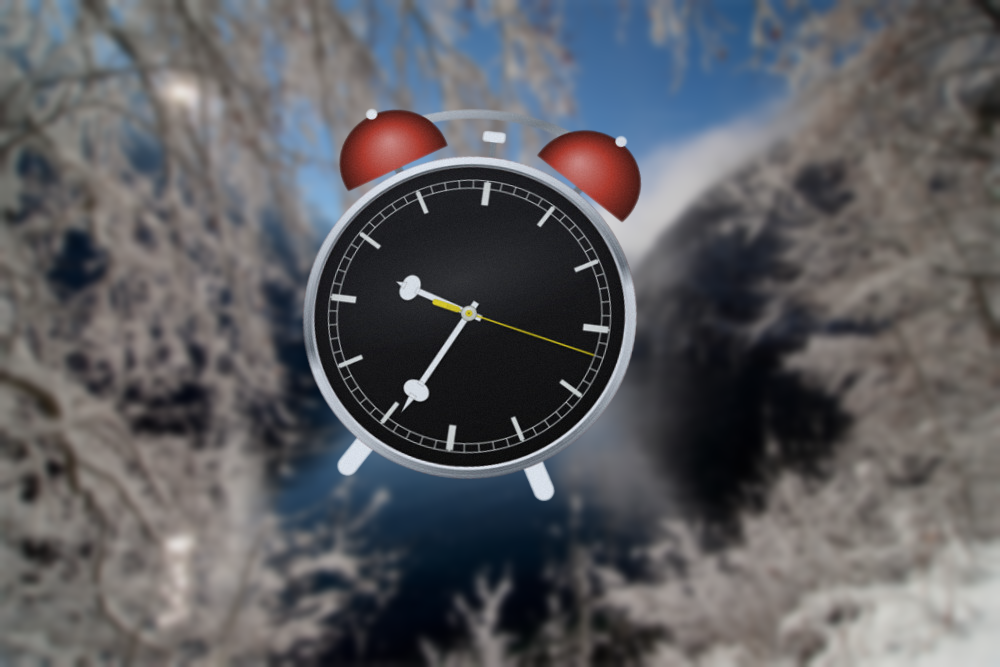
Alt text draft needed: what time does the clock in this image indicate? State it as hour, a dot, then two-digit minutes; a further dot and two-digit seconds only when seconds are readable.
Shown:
9.34.17
